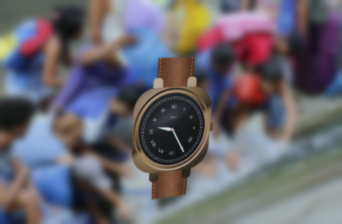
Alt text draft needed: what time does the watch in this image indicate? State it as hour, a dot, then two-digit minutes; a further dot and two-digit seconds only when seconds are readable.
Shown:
9.25
